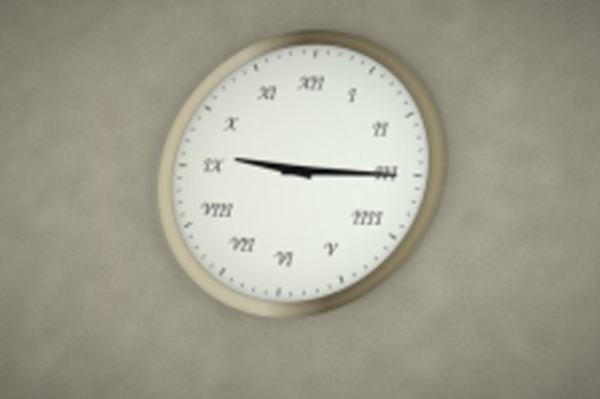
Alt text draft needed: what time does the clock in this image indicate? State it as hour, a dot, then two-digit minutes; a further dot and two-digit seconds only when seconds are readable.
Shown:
9.15
